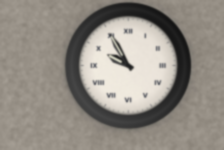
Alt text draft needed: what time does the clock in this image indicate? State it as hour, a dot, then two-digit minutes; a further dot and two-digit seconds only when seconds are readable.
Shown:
9.55
